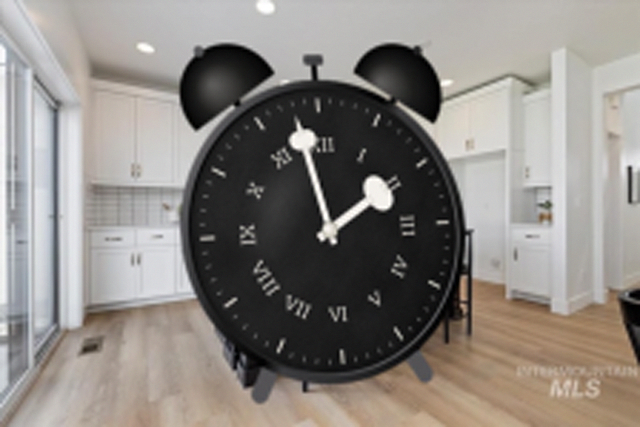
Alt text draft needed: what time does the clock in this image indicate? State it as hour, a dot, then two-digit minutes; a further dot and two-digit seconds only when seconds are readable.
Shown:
1.58
